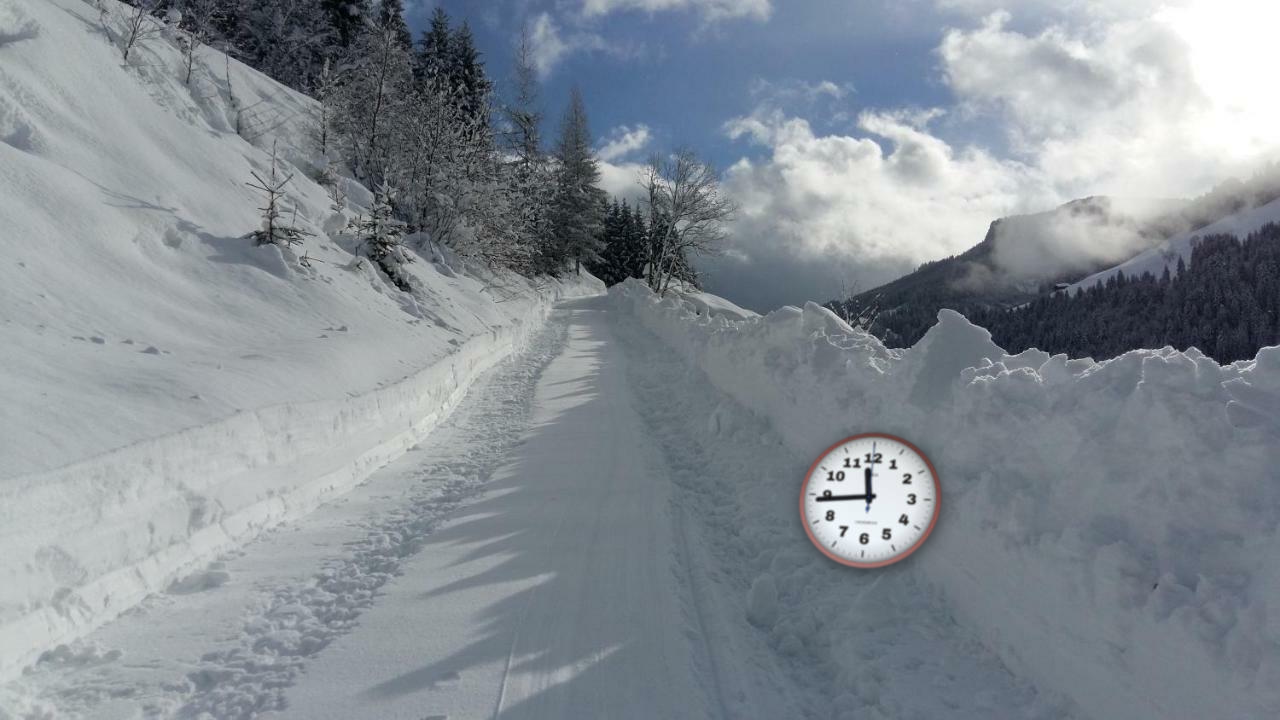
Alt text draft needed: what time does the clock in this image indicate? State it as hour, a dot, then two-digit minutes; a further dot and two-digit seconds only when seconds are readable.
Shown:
11.44.00
